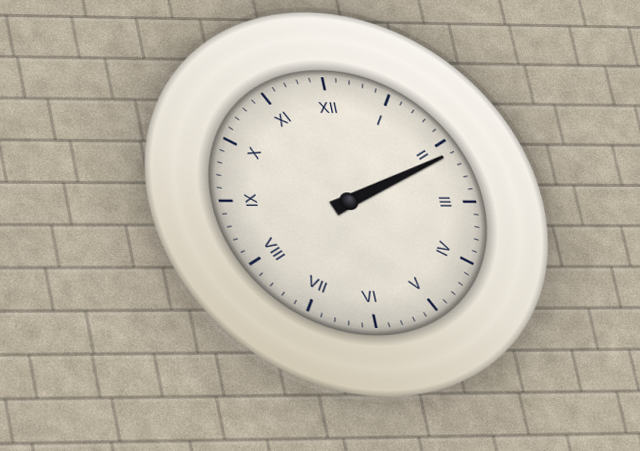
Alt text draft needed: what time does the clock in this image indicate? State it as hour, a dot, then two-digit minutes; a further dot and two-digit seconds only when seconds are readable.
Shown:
2.11
